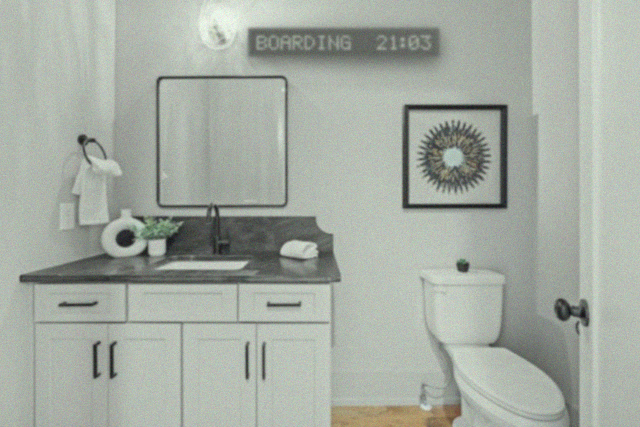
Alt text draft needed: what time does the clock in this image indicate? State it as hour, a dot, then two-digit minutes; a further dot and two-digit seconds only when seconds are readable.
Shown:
21.03
